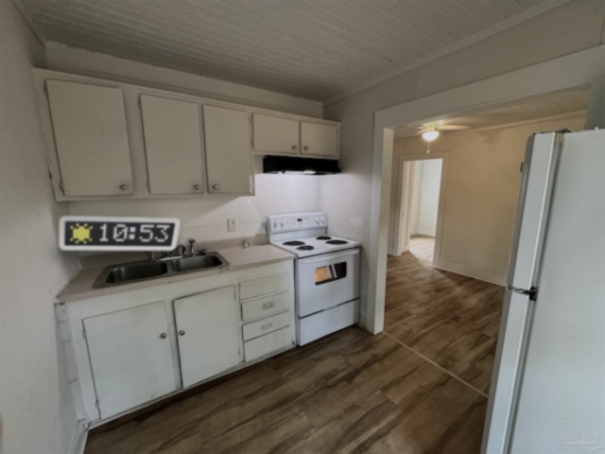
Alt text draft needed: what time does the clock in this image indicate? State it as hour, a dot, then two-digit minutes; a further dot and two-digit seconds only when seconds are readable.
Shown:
10.53
